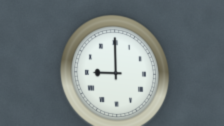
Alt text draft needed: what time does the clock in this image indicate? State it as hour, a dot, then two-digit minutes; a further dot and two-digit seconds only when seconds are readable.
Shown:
9.00
